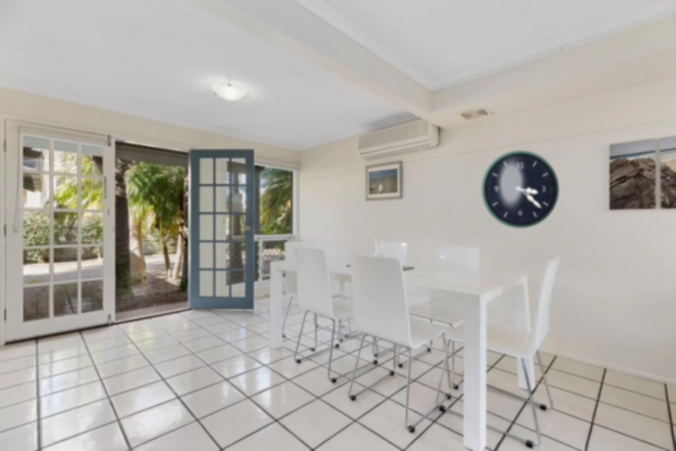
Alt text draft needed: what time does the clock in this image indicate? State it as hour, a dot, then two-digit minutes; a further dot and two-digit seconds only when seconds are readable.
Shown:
3.22
